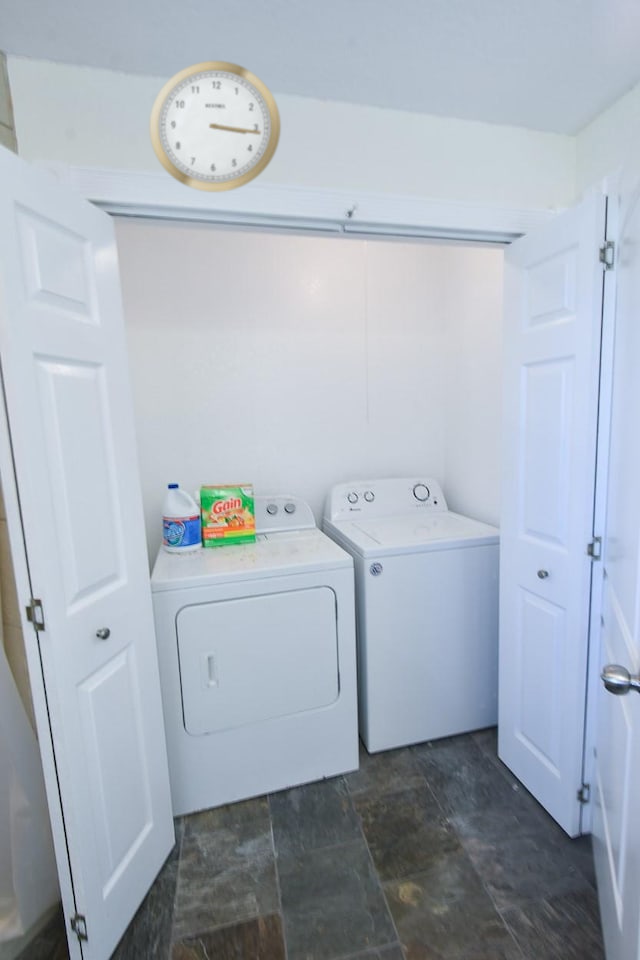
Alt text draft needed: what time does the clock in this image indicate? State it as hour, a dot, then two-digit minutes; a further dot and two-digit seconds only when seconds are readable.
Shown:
3.16
